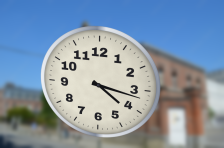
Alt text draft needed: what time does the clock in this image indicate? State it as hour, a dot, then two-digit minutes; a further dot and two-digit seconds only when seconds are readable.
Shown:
4.17
